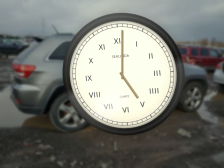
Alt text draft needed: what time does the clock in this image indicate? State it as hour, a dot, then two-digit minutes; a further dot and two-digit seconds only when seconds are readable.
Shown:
5.01
